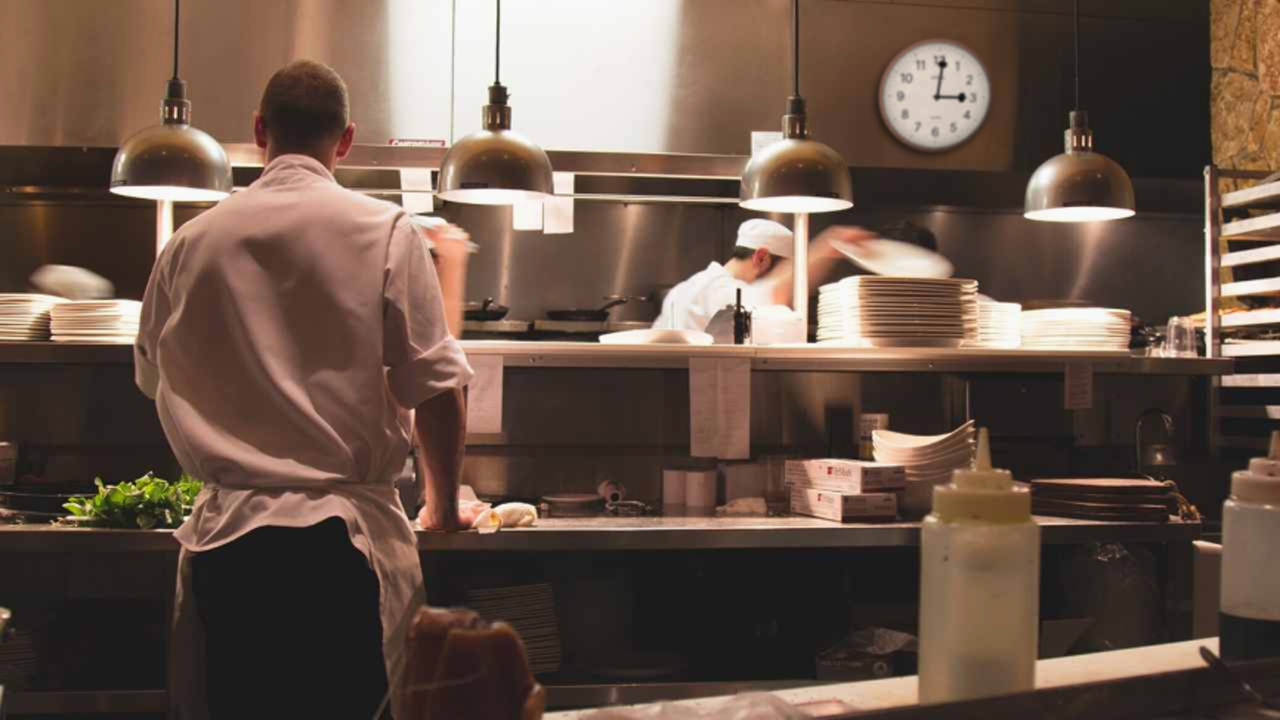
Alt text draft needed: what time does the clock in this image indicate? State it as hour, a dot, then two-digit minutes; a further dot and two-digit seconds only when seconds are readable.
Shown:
3.01
